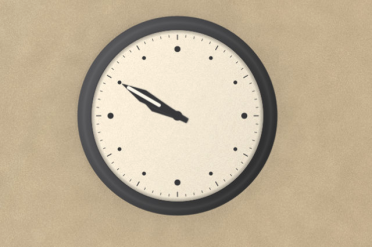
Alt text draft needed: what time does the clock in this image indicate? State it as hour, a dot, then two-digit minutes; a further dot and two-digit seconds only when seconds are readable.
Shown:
9.50
